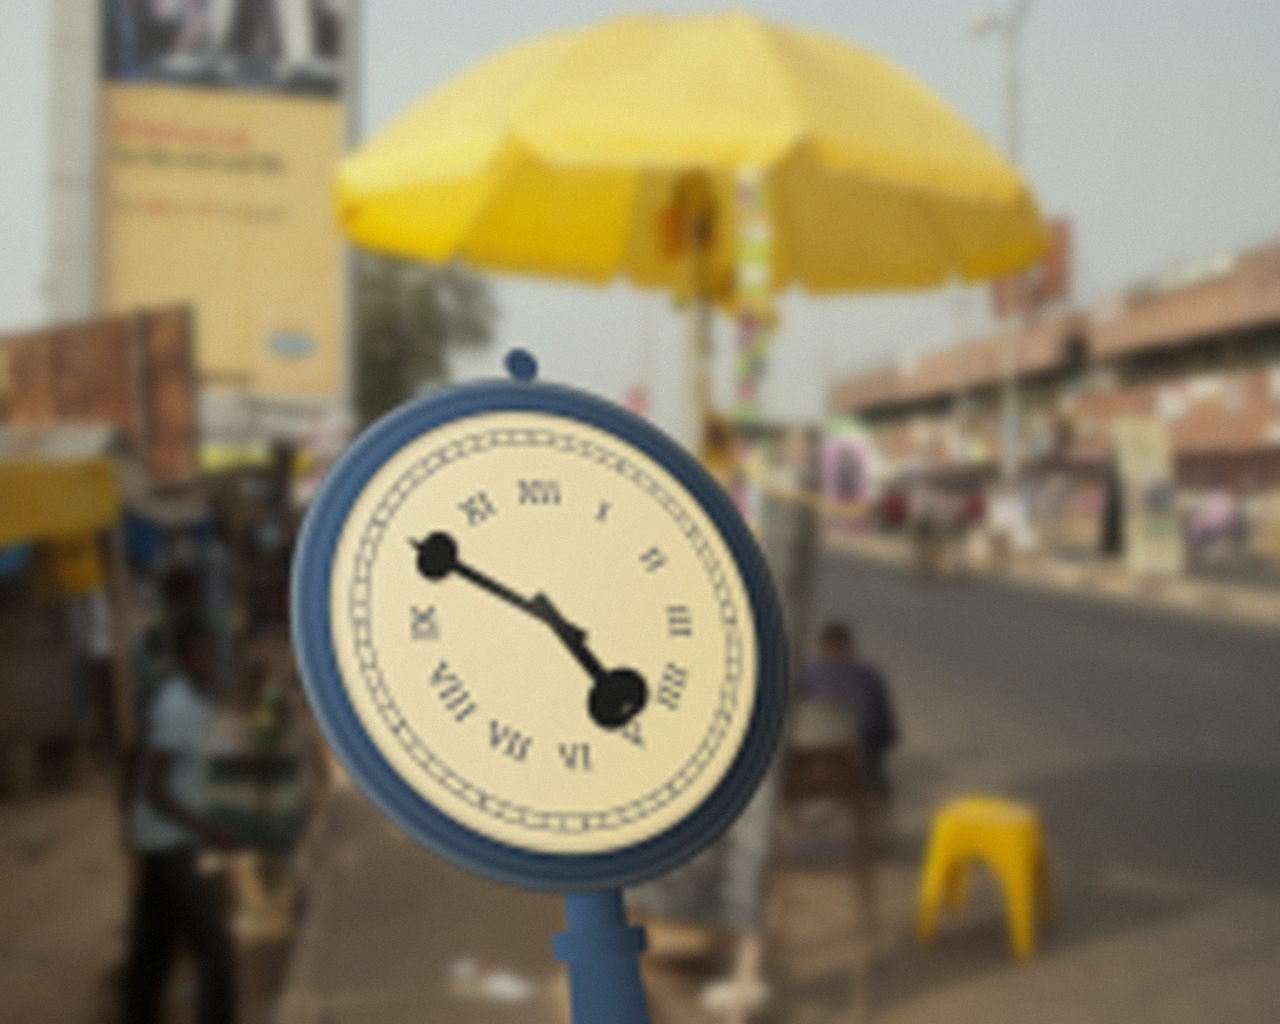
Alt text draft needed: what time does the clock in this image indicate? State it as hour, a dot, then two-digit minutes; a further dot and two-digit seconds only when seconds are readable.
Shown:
4.50
